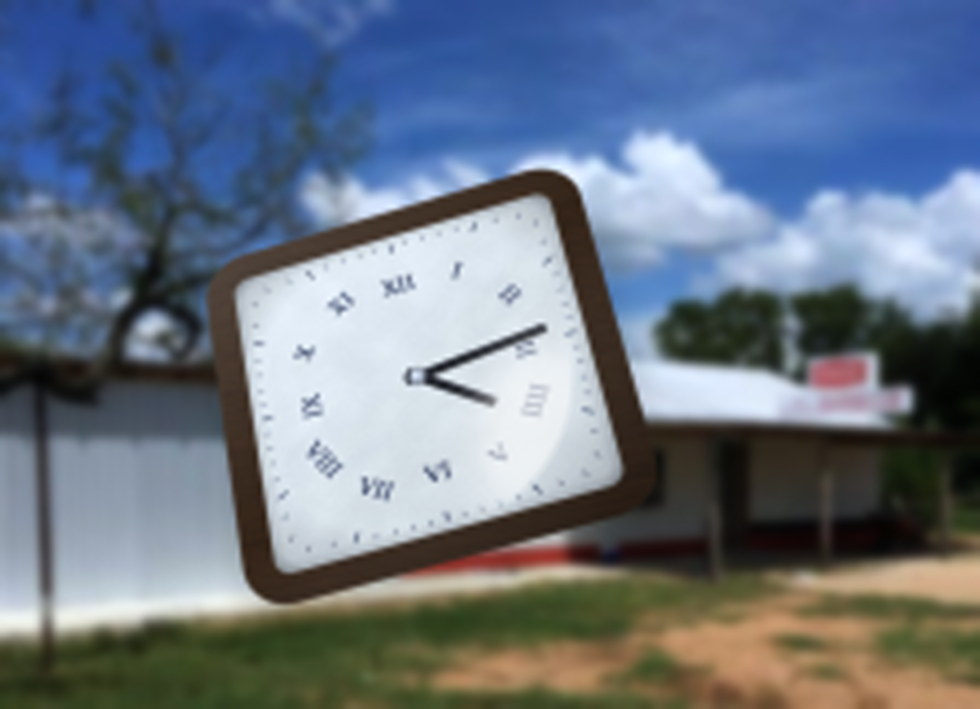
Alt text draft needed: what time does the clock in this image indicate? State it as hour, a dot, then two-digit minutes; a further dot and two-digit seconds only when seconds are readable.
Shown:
4.14
